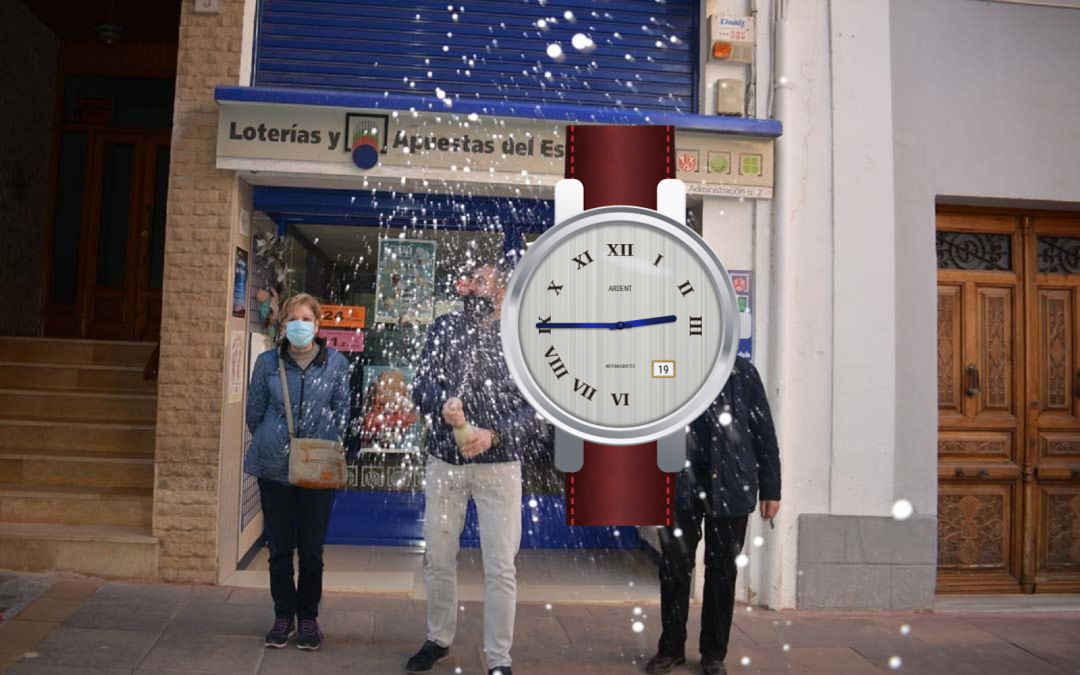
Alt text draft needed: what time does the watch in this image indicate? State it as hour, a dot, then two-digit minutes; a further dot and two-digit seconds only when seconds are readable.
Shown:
2.45
